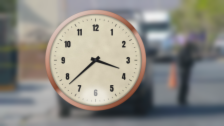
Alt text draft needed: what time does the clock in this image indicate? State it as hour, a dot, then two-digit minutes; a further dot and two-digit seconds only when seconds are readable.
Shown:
3.38
